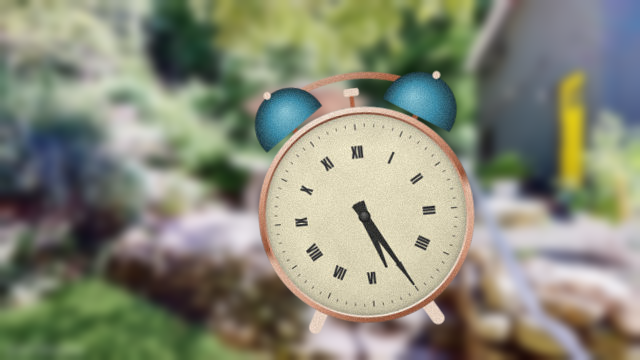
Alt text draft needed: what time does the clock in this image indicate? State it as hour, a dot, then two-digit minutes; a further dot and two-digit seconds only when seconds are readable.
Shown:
5.25
